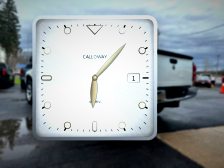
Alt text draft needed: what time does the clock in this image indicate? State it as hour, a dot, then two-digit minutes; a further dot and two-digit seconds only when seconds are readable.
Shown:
6.07
